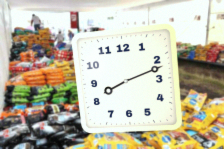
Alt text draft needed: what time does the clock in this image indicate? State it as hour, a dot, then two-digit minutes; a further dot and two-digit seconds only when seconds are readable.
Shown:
8.12
